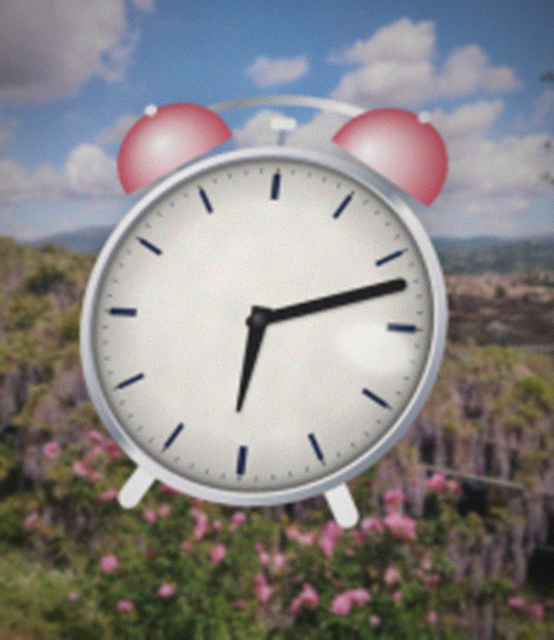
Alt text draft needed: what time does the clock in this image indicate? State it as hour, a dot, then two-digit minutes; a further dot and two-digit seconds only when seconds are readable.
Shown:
6.12
